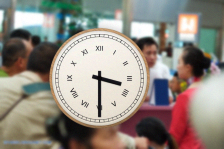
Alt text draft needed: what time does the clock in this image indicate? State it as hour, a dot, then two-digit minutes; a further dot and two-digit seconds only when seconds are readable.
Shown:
3.30
